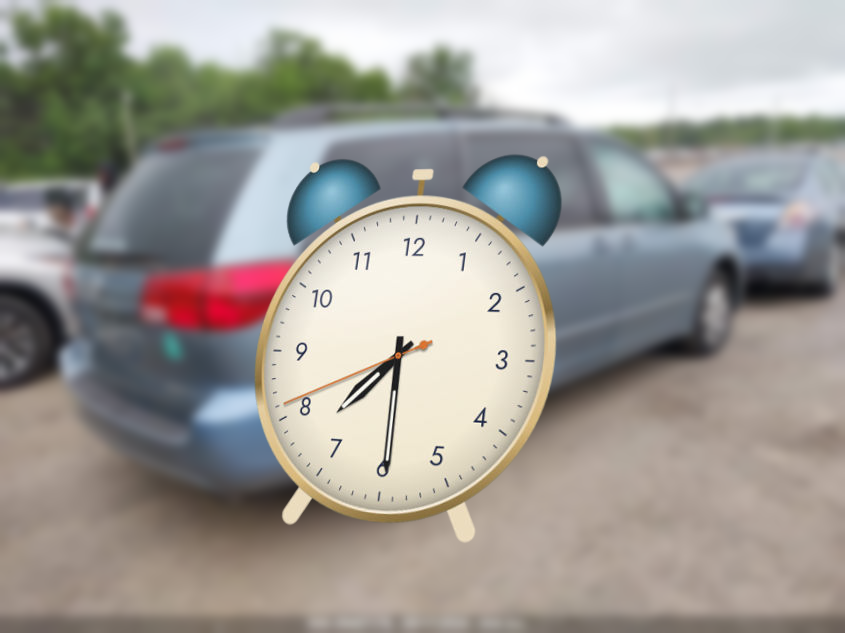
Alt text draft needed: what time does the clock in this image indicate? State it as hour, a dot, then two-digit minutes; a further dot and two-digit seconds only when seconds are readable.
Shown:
7.29.41
